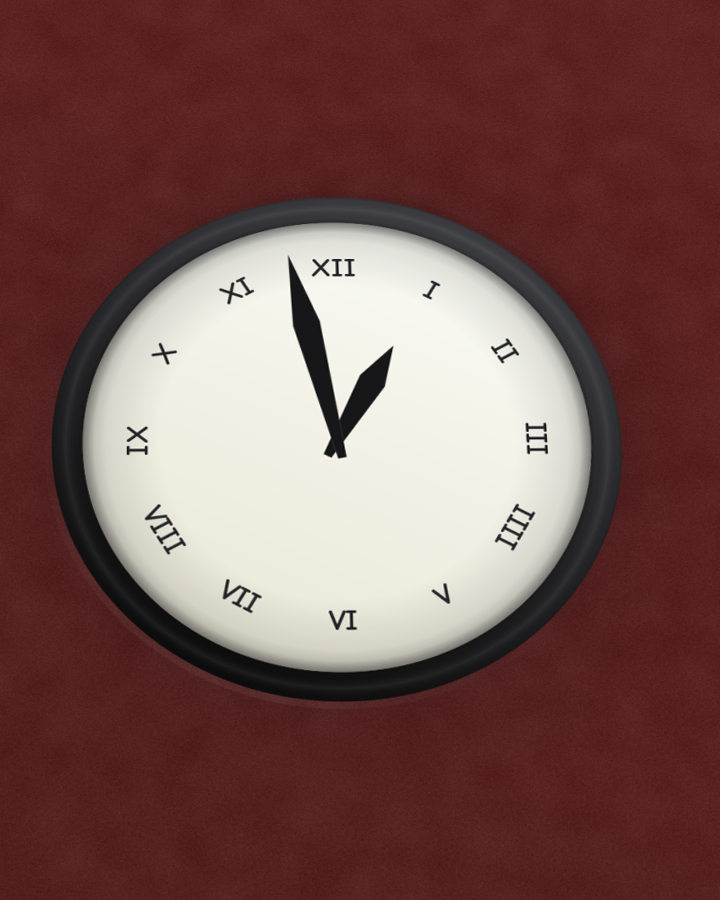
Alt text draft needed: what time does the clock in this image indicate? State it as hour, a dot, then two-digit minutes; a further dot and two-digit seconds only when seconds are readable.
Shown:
12.58
